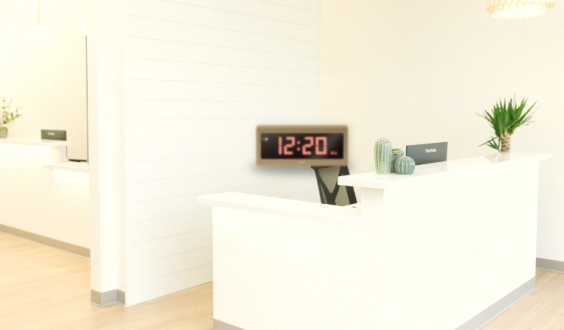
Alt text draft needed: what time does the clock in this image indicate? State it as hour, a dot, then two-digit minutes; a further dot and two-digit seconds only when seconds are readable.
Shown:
12.20
